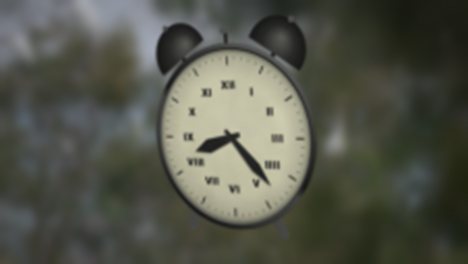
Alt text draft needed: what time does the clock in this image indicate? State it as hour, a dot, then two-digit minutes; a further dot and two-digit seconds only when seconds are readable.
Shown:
8.23
